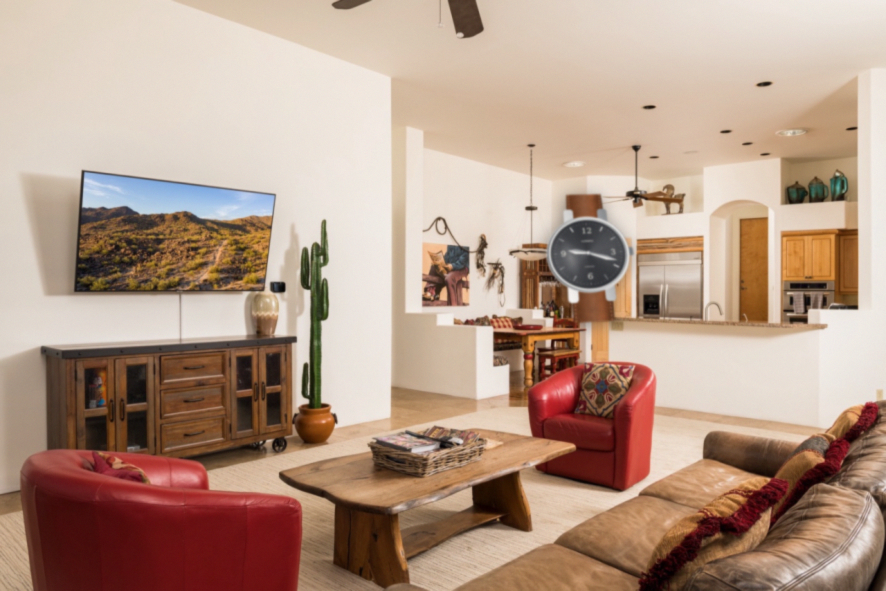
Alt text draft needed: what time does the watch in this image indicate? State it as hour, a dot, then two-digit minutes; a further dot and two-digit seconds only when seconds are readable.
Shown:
9.18
